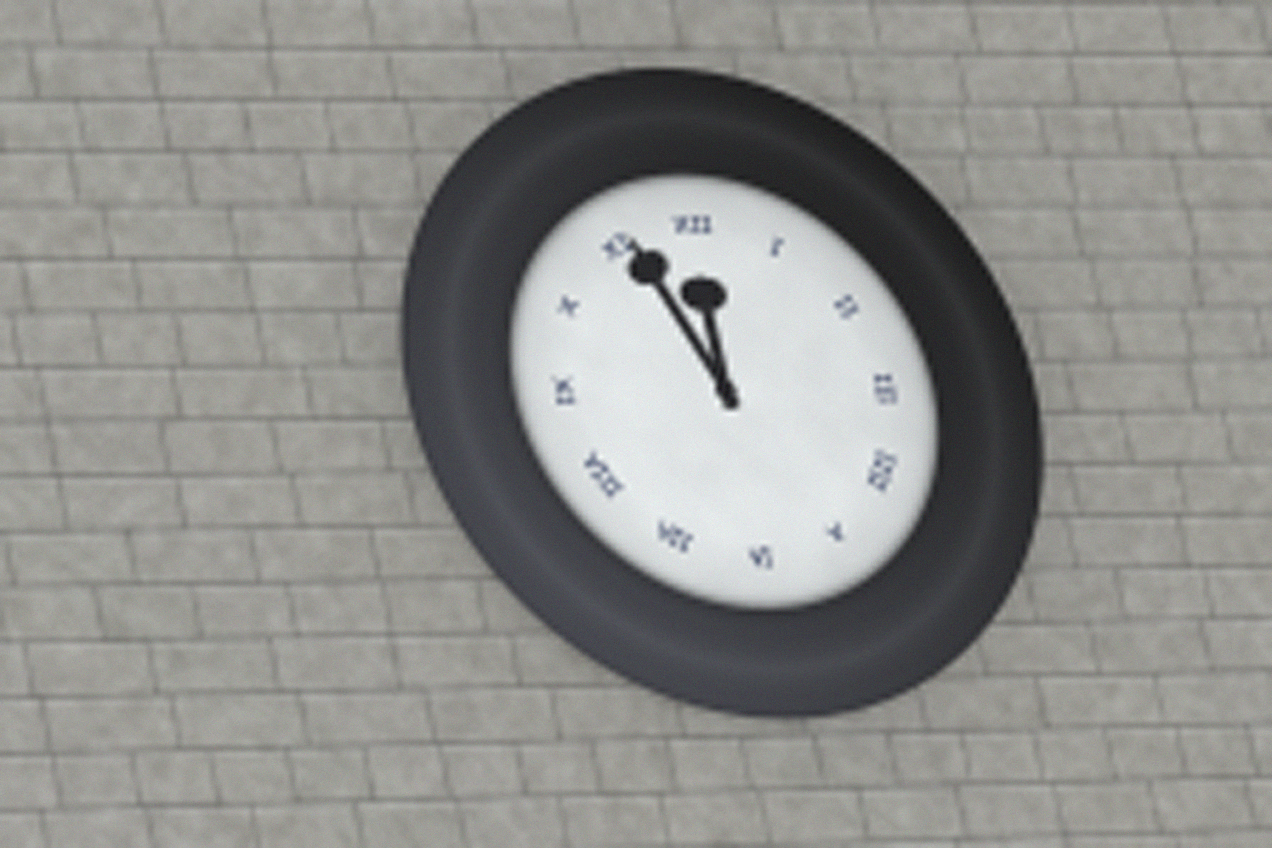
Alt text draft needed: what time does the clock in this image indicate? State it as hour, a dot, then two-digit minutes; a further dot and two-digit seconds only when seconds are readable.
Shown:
11.56
